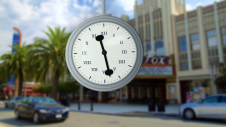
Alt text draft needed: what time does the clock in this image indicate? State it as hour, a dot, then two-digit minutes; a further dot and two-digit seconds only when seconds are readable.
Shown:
11.28
